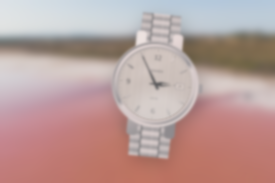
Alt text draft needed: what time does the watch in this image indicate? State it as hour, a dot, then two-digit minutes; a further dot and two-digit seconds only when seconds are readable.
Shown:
2.55
